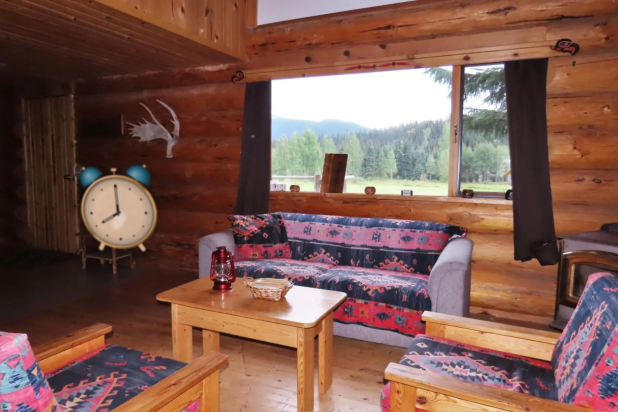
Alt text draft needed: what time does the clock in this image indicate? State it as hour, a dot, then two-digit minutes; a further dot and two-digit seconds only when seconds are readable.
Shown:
8.00
